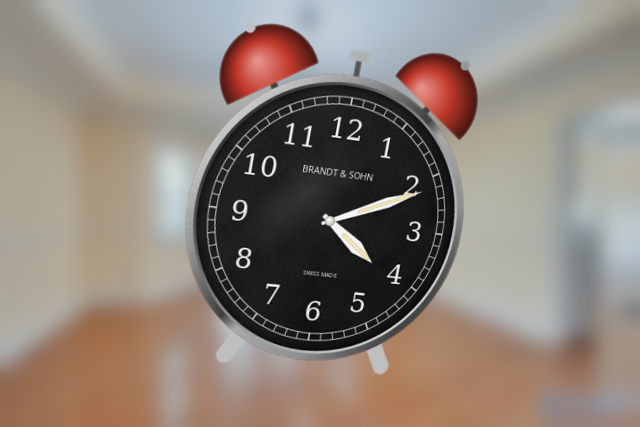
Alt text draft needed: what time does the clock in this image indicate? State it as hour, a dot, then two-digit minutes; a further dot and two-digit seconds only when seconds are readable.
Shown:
4.11
